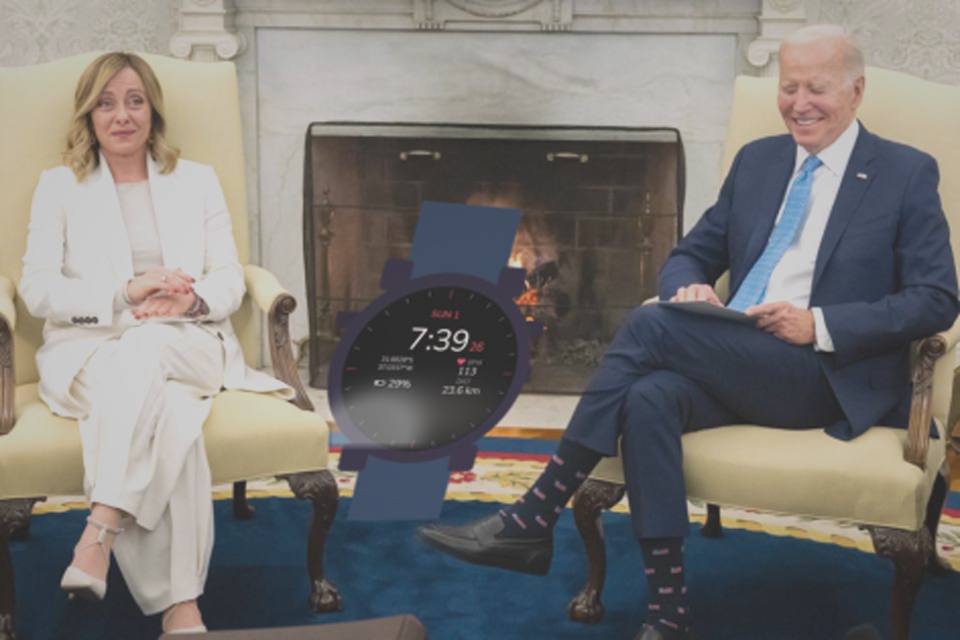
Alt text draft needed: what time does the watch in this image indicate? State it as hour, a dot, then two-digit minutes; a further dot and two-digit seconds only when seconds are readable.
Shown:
7.39
